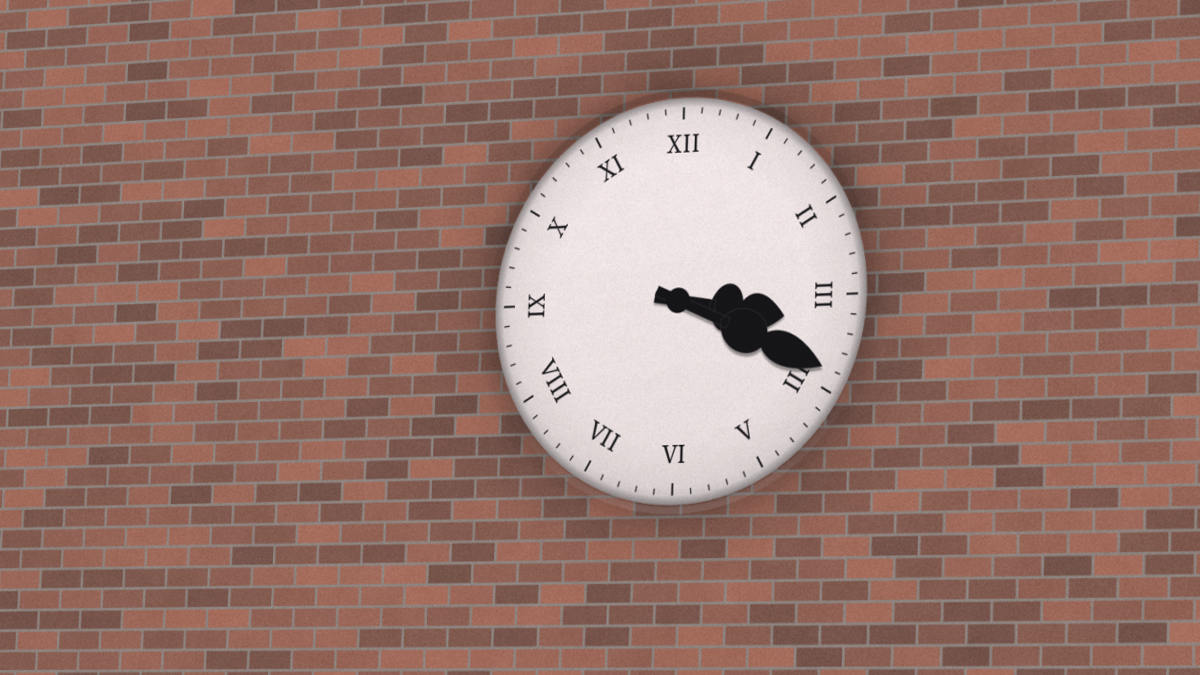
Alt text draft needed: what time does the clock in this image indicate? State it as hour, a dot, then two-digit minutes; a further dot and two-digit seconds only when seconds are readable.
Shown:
3.19
